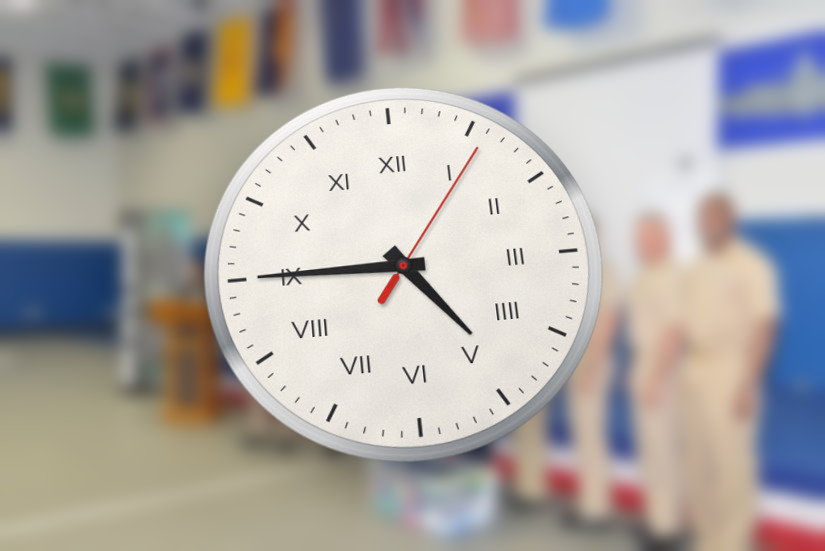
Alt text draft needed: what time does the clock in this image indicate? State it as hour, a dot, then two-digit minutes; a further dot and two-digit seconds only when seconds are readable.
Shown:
4.45.06
